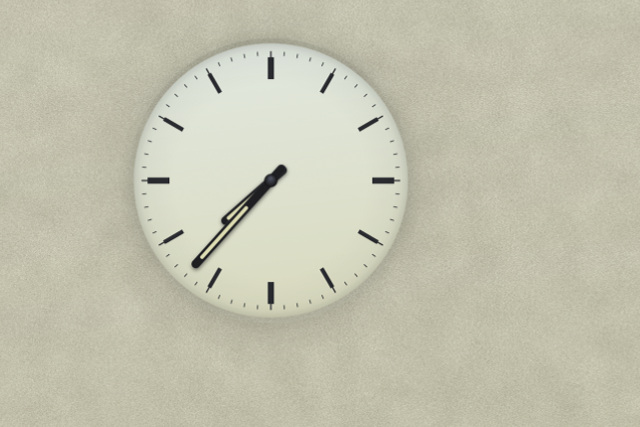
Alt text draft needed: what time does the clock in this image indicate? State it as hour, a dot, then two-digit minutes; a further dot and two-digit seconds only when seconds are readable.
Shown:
7.37
